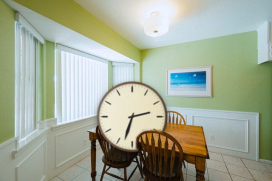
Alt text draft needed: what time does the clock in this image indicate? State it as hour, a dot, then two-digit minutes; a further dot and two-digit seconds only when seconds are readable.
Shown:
2.33
